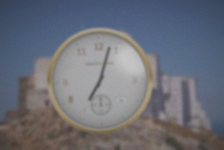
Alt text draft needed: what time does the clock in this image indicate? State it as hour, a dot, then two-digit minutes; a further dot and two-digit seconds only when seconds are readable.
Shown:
7.03
